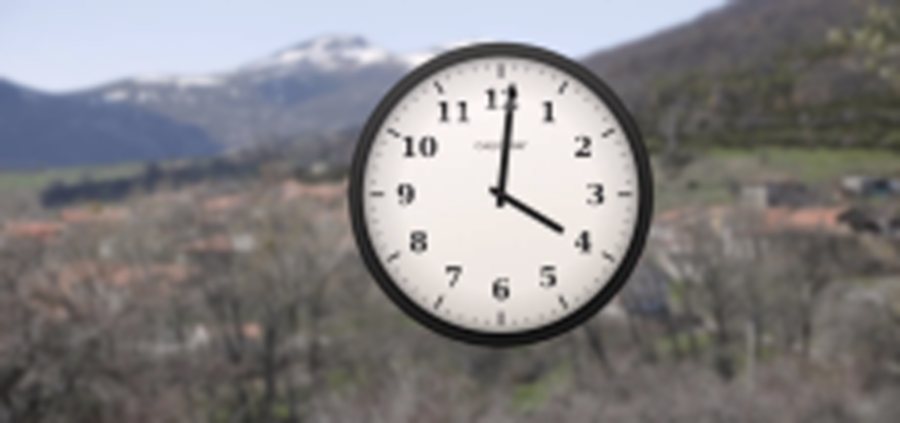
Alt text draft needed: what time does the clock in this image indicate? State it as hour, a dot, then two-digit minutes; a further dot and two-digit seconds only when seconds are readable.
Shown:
4.01
